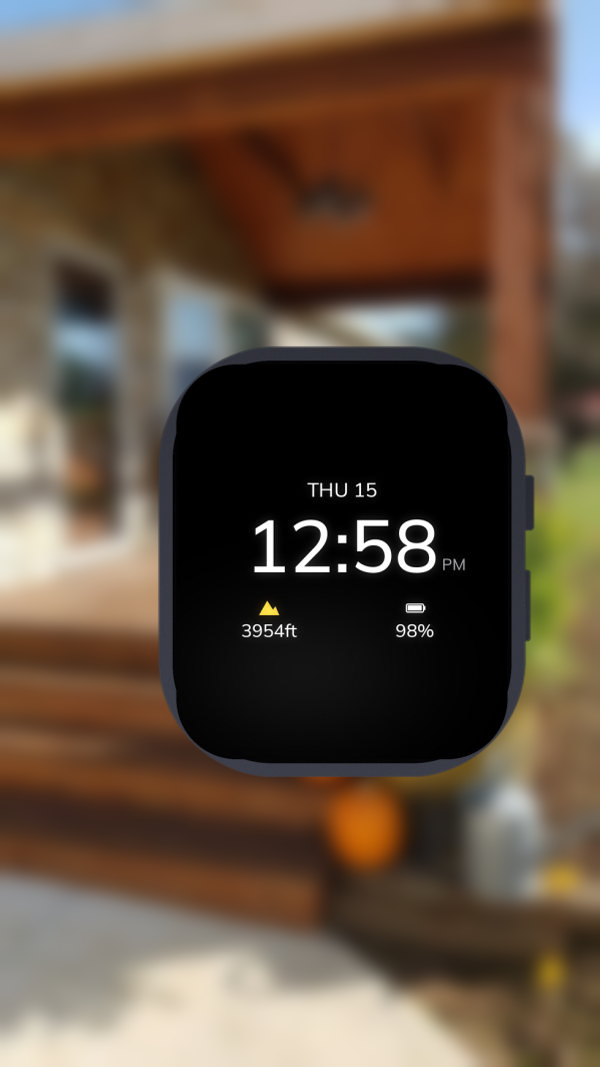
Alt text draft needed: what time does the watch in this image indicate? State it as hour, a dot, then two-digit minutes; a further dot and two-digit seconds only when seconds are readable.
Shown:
12.58
